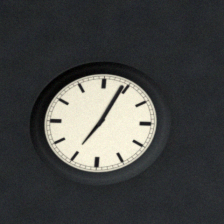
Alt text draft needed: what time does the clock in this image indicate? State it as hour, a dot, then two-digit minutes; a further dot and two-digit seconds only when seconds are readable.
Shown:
7.04
